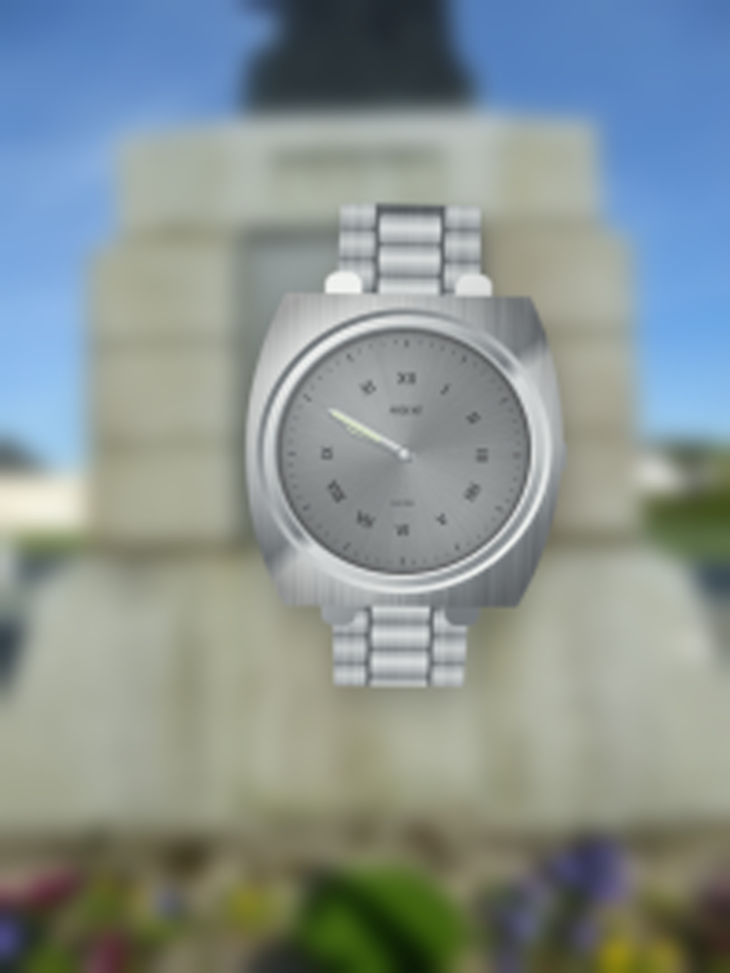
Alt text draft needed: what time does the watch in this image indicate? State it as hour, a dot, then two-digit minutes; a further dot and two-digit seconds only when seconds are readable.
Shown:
9.50
